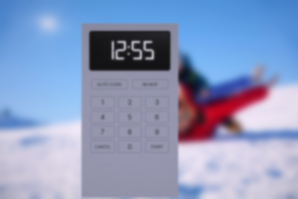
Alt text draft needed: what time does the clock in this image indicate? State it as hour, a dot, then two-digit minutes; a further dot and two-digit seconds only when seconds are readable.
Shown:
12.55
